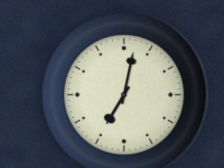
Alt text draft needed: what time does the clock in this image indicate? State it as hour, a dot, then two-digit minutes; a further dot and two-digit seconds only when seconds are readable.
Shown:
7.02
